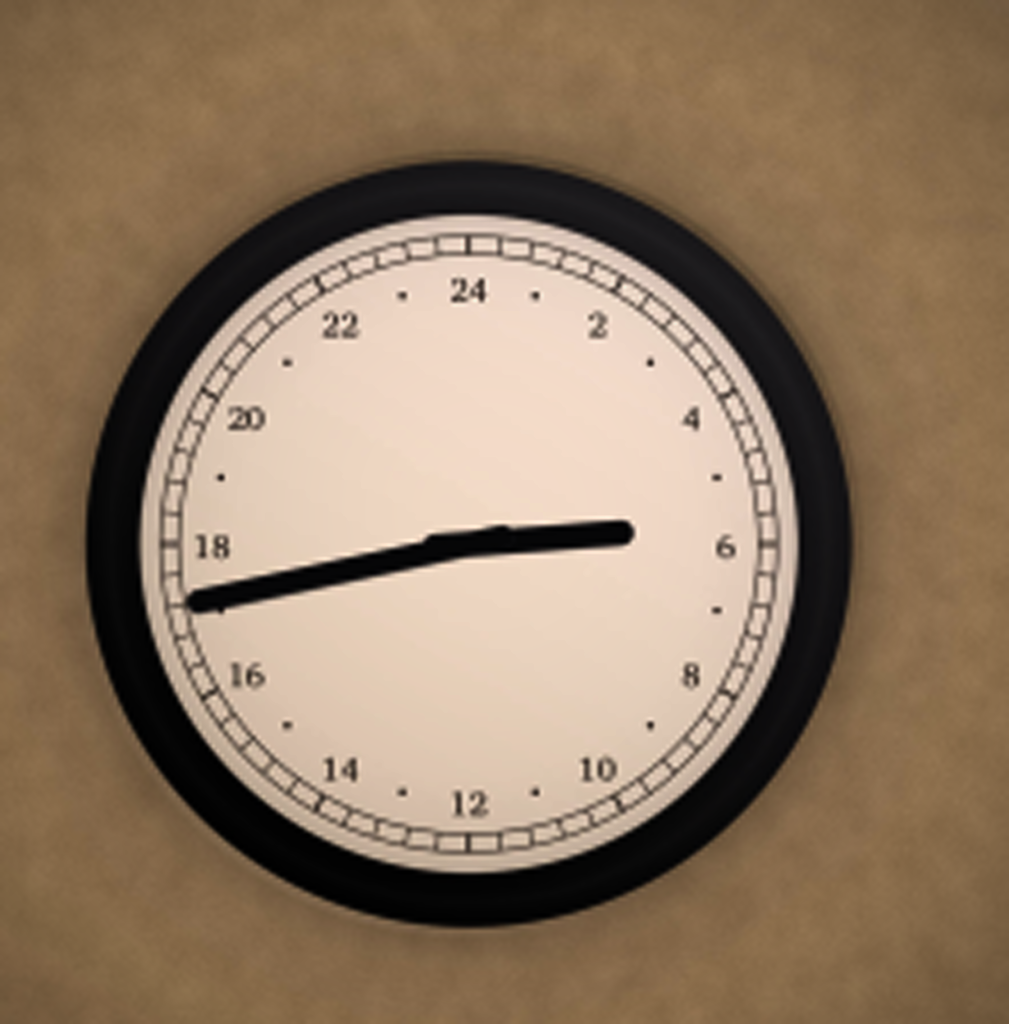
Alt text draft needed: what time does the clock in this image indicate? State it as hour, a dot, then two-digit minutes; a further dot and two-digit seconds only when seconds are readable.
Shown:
5.43
